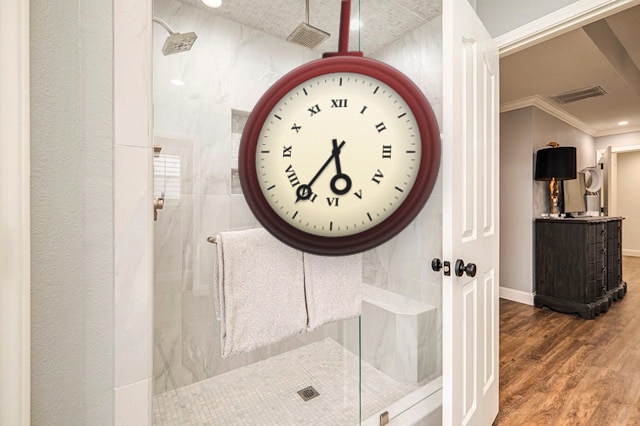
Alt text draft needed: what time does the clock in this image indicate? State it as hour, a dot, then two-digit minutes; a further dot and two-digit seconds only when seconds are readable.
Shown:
5.36
